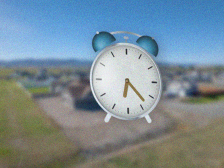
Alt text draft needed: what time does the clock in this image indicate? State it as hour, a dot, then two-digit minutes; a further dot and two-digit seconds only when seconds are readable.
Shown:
6.23
